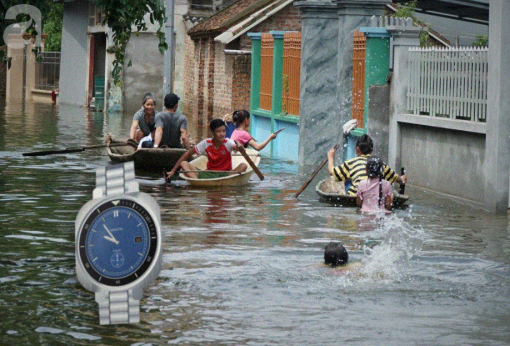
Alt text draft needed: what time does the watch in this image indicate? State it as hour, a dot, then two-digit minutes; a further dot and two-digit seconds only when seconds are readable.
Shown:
9.54
